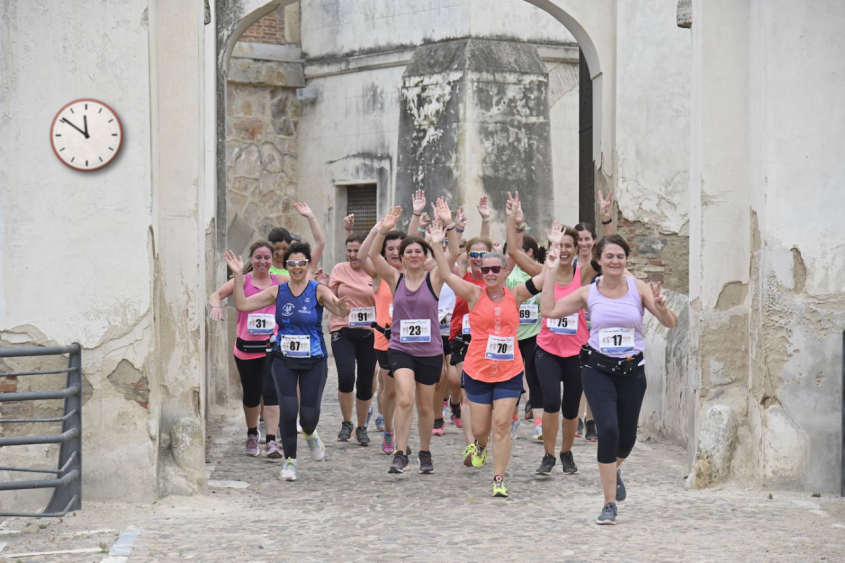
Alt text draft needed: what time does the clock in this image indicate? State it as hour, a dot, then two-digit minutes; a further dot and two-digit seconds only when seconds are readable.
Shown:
11.51
